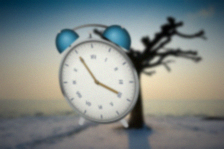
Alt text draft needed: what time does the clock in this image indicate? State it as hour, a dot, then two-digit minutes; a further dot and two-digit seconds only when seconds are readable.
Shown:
3.55
